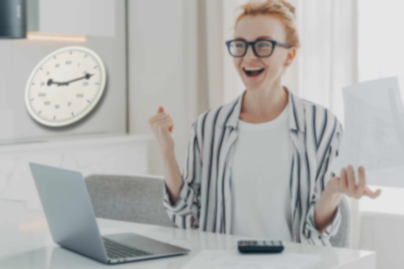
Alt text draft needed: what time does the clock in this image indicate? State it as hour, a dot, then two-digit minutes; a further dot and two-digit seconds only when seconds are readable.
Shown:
9.12
